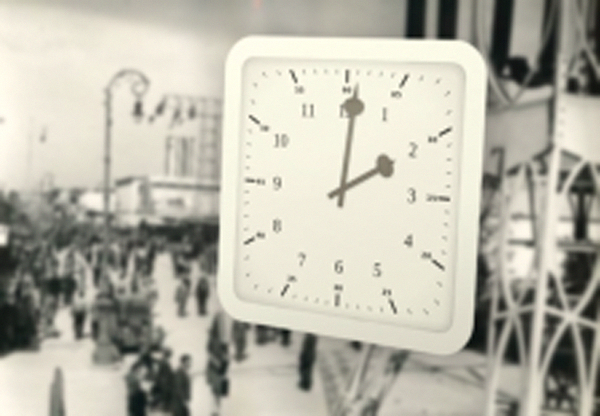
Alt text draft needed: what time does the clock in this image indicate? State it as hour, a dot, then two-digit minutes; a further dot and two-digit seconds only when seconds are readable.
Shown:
2.01
